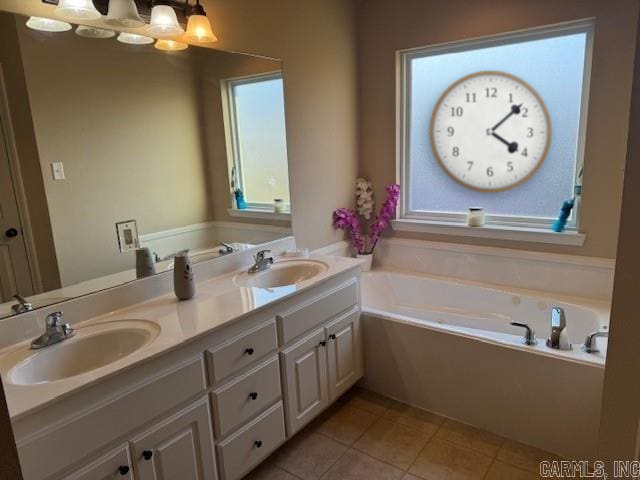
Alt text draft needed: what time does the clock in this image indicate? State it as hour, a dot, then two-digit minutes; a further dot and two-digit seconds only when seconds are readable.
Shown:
4.08
